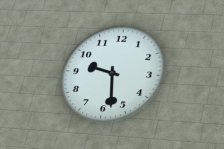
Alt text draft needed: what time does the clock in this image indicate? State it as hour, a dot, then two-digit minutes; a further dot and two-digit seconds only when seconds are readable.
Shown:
9.28
